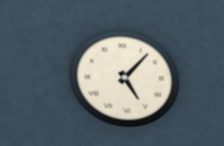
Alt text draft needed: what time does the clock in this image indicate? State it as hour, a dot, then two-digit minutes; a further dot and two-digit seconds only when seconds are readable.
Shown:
5.07
